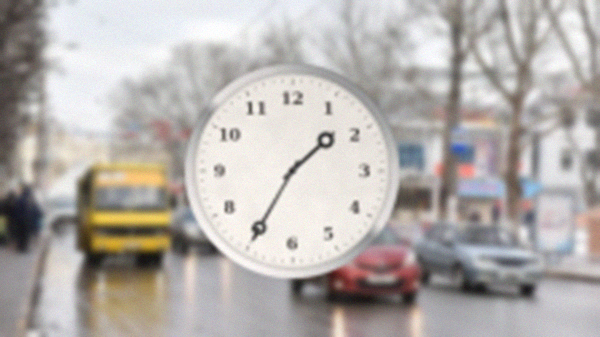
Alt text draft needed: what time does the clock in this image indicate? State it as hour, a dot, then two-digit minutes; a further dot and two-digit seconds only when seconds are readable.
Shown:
1.35
